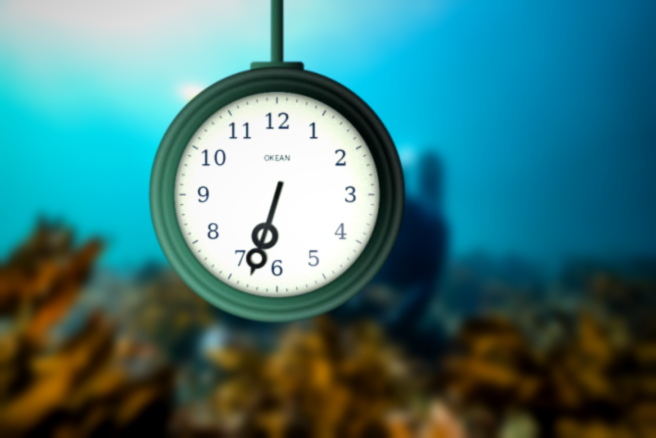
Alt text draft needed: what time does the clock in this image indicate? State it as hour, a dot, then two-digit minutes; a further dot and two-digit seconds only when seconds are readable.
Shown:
6.33
